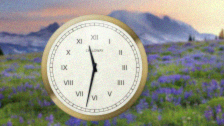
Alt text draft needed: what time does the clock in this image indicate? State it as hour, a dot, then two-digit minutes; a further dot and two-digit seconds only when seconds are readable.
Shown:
11.32
